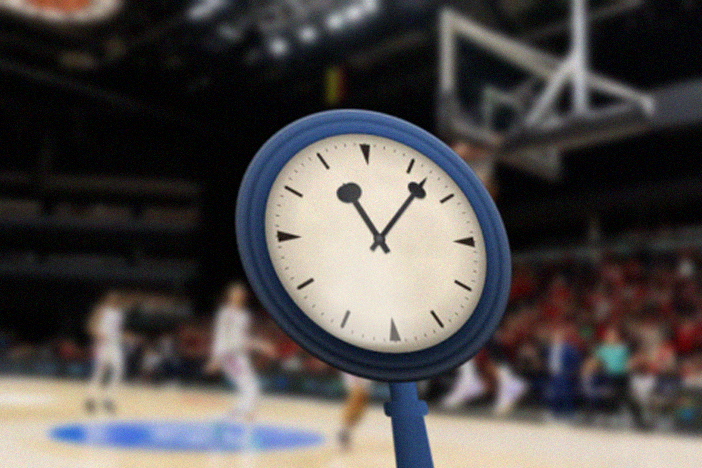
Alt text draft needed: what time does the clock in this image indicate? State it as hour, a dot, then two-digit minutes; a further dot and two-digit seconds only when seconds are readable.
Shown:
11.07
